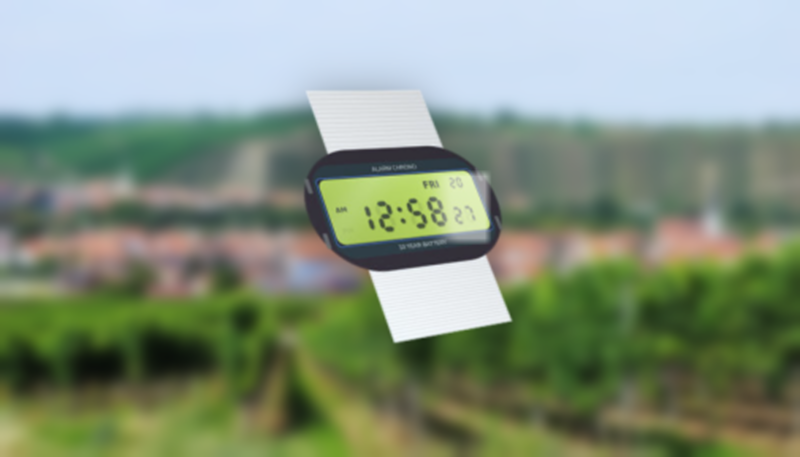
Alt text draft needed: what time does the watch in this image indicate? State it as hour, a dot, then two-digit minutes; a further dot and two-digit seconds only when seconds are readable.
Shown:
12.58.27
